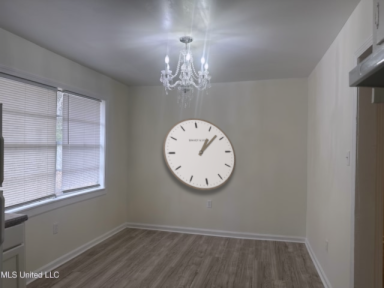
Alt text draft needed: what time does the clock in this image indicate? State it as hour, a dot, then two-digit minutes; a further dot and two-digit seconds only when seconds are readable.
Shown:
1.08
